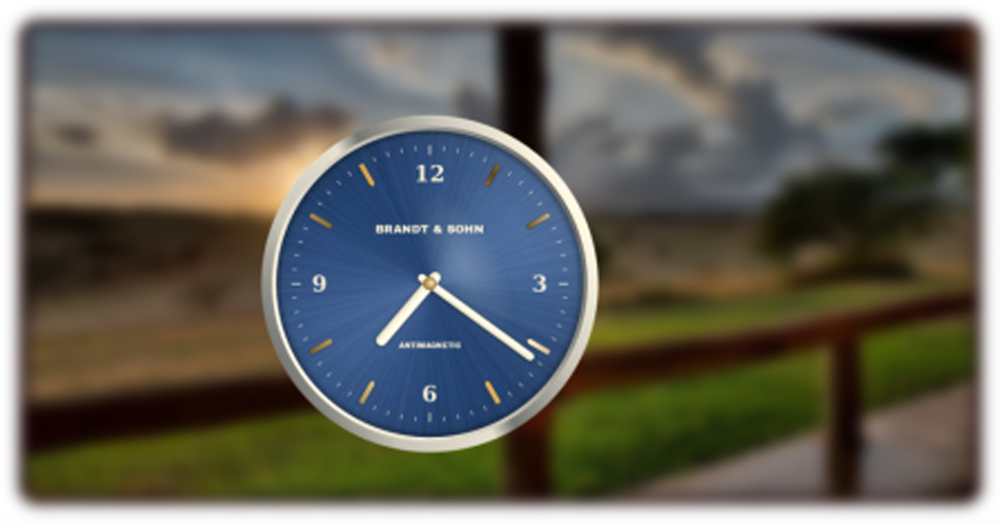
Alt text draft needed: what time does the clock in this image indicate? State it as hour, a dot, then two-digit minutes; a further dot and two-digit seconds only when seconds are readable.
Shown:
7.21
